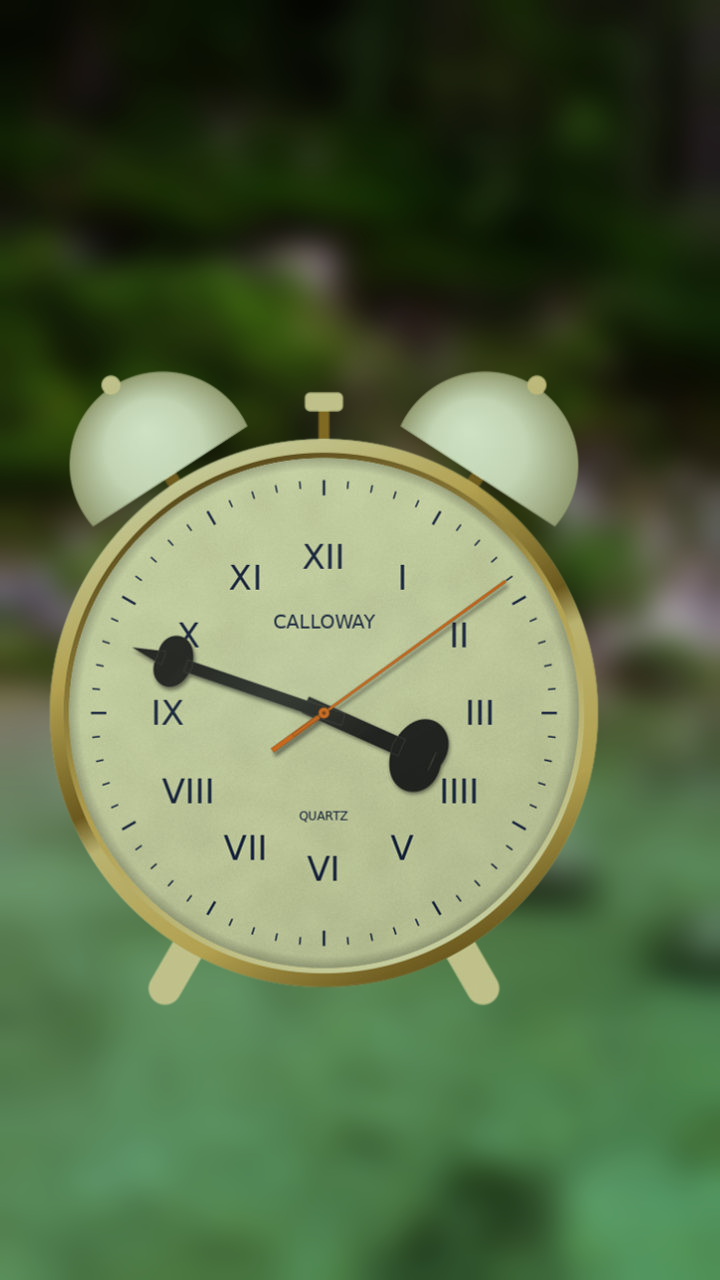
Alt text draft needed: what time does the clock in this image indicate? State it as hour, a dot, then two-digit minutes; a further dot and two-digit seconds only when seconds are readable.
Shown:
3.48.09
